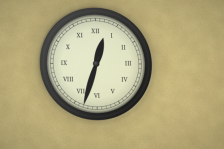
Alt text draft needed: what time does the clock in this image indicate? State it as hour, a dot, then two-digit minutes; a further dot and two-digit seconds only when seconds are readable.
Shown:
12.33
